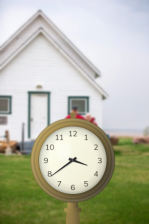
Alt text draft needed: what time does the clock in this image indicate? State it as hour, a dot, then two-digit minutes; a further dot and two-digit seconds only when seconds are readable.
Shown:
3.39
